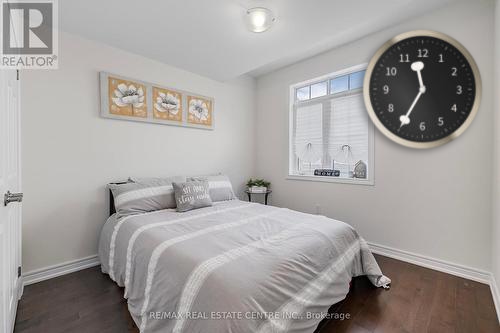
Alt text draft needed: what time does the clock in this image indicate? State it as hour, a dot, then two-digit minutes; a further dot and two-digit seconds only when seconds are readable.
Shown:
11.35
